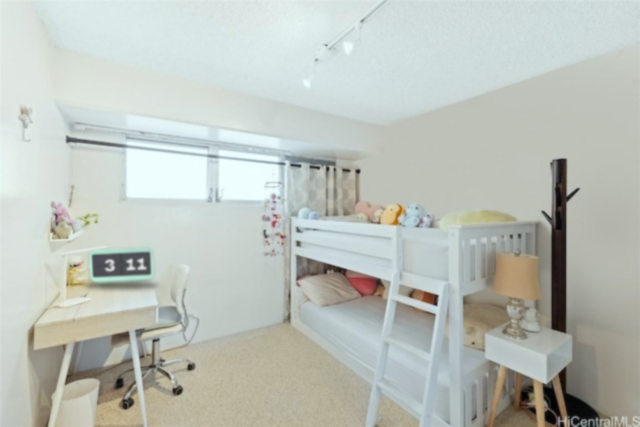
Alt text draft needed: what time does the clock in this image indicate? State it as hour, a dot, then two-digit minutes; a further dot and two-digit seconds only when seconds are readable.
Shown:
3.11
